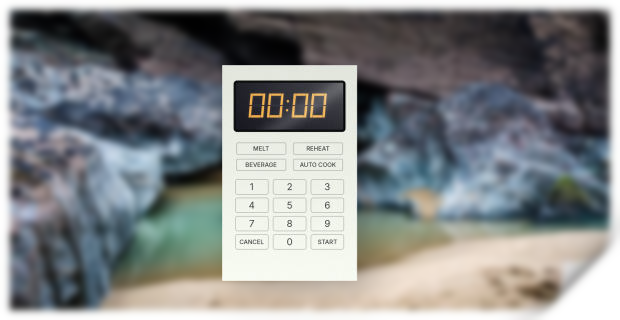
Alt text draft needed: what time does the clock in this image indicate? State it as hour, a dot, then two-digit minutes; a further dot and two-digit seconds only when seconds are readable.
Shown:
0.00
